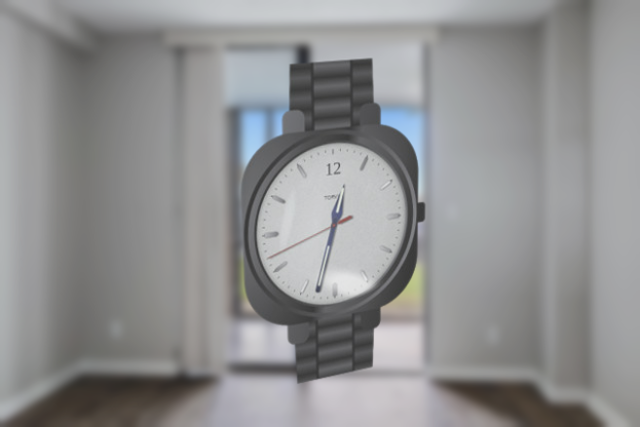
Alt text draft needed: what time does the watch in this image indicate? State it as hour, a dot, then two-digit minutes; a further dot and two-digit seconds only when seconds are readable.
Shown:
12.32.42
